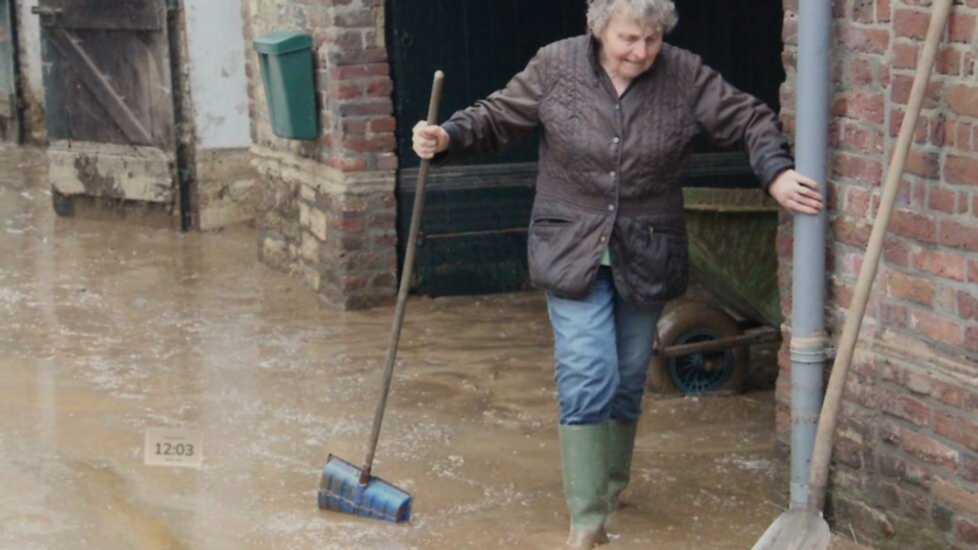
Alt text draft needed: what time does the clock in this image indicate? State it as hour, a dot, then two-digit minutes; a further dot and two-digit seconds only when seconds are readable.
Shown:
12.03
